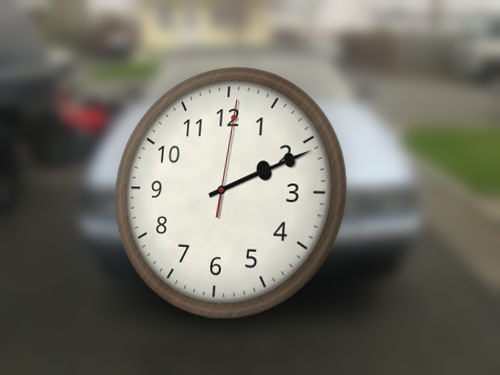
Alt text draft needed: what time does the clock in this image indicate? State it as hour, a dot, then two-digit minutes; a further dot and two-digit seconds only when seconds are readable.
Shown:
2.11.01
